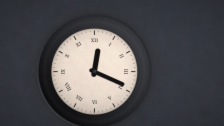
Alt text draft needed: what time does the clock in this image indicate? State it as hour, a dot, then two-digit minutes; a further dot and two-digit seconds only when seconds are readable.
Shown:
12.19
